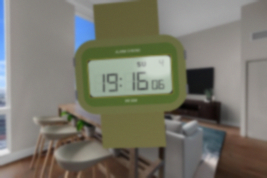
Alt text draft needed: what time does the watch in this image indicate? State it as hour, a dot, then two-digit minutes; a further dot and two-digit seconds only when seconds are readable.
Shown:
19.16
